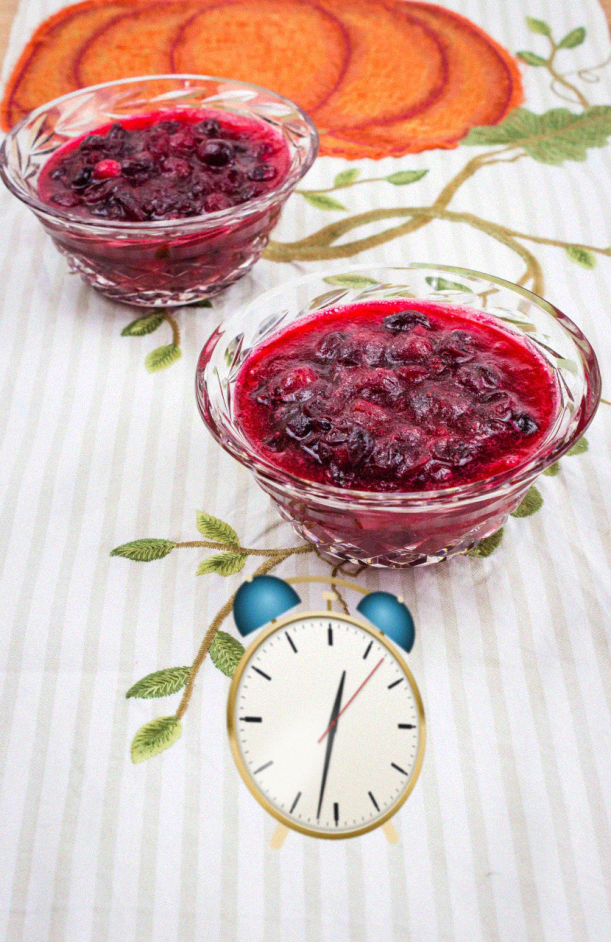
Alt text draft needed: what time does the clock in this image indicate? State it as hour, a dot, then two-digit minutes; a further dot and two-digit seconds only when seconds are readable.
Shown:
12.32.07
